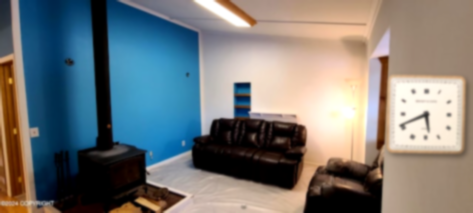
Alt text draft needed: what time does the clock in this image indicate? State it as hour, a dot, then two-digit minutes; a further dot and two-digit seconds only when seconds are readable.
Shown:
5.41
